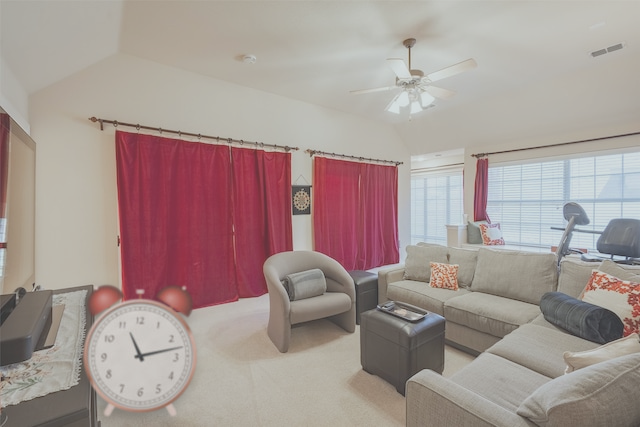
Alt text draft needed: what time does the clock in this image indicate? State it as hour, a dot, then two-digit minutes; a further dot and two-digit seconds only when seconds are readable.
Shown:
11.13
